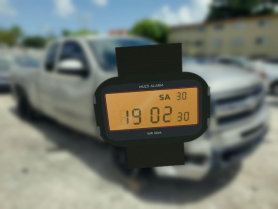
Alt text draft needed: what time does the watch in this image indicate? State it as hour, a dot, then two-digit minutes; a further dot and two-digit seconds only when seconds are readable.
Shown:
19.02.30
